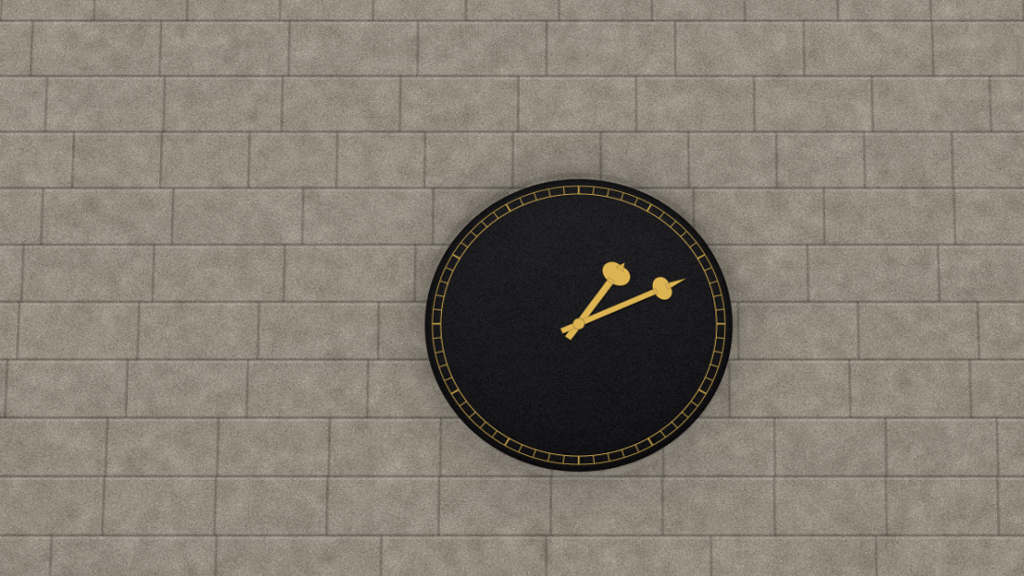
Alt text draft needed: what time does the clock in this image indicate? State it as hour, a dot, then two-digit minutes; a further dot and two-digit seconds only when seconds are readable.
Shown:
1.11
